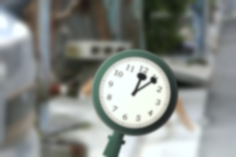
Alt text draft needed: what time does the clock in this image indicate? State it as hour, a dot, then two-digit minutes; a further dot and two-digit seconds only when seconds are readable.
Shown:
12.06
